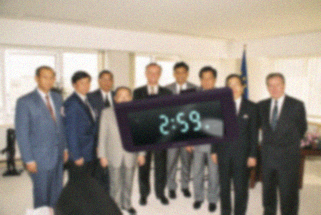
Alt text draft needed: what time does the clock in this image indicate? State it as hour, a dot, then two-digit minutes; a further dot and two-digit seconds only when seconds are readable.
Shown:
2.59
